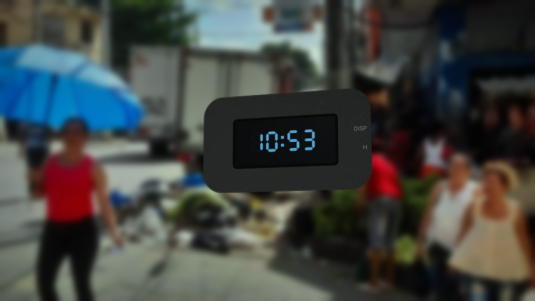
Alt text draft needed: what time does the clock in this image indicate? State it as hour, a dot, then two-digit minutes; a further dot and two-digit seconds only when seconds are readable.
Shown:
10.53
